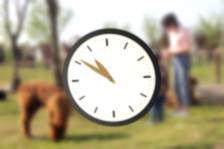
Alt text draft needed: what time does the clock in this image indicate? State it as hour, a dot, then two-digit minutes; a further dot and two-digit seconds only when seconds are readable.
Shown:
10.51
